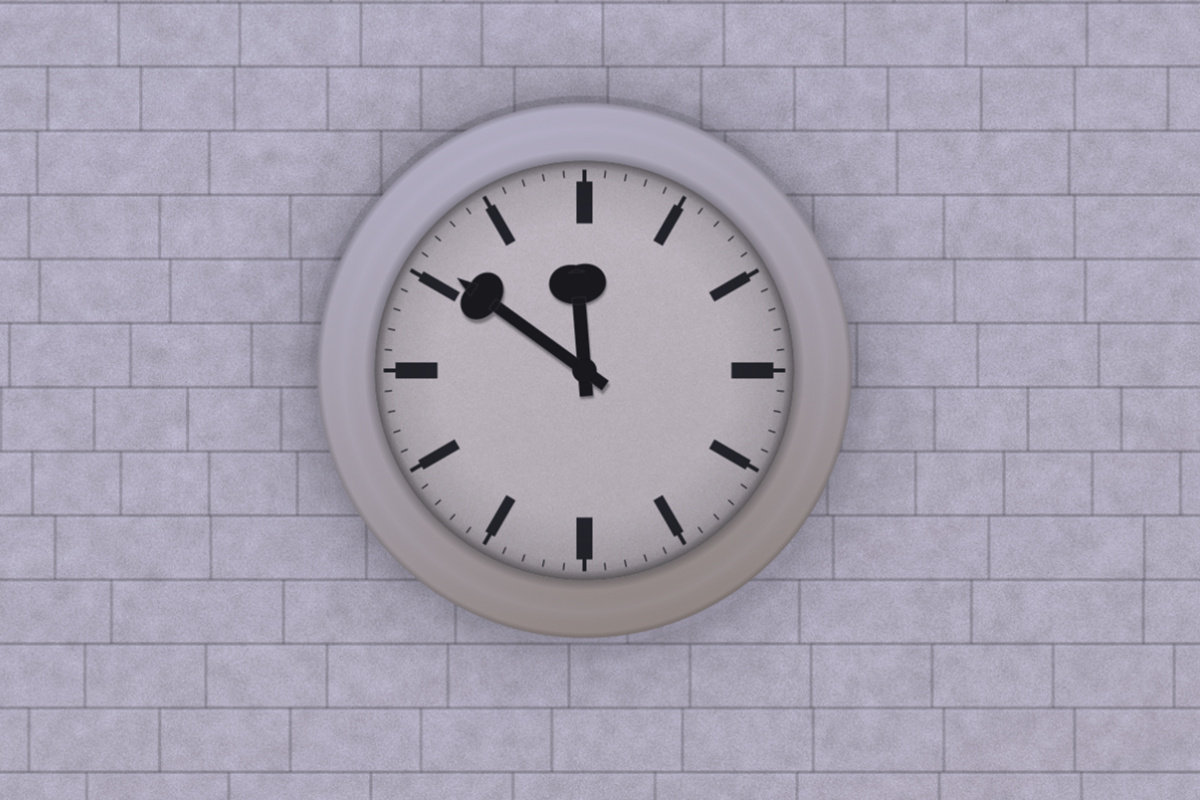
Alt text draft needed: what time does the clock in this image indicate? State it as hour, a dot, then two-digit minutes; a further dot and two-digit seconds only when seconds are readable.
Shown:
11.51
